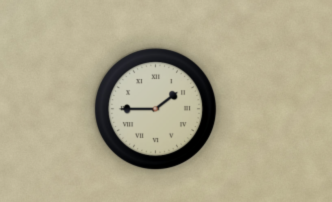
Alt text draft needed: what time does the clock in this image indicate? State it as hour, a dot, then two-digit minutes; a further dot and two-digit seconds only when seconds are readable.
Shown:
1.45
